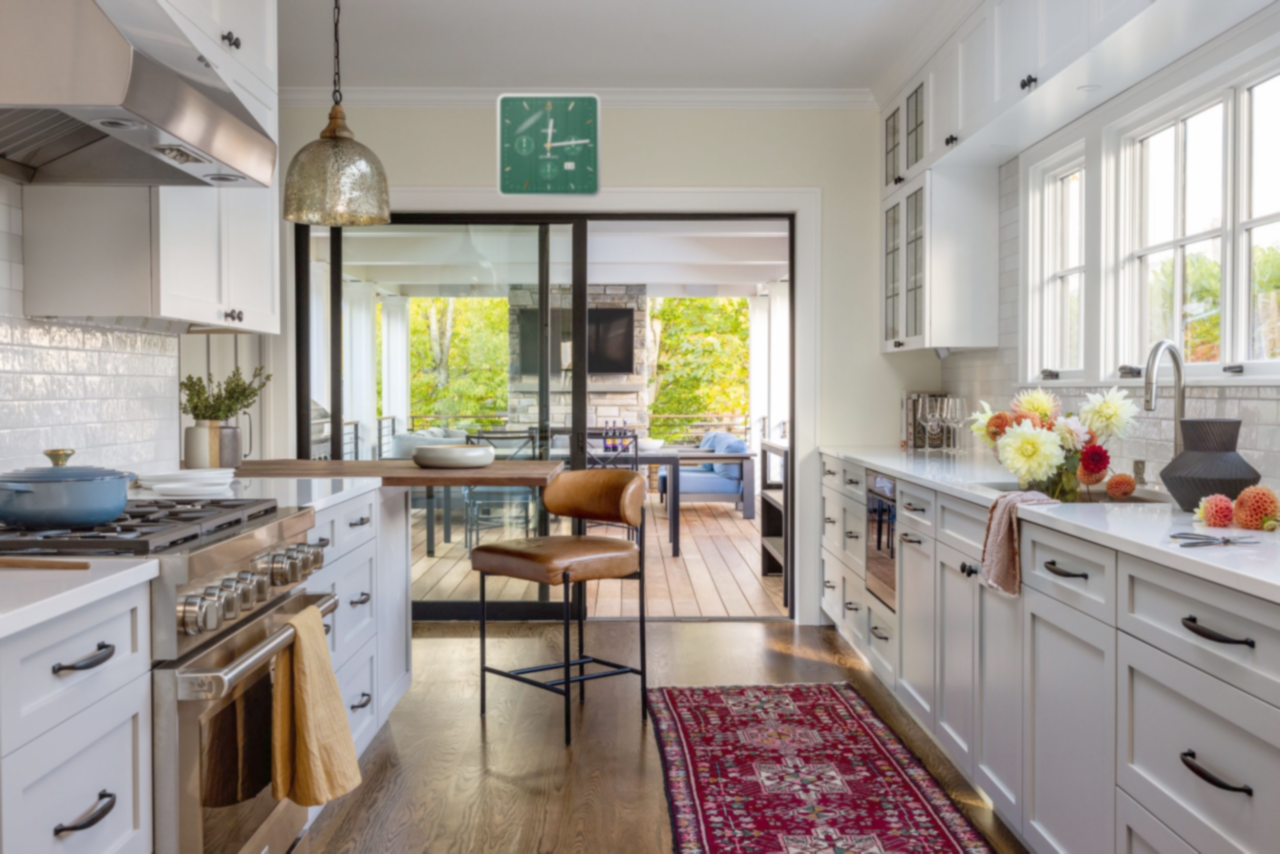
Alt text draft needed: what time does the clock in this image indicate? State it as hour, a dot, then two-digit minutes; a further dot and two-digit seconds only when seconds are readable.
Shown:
12.14
